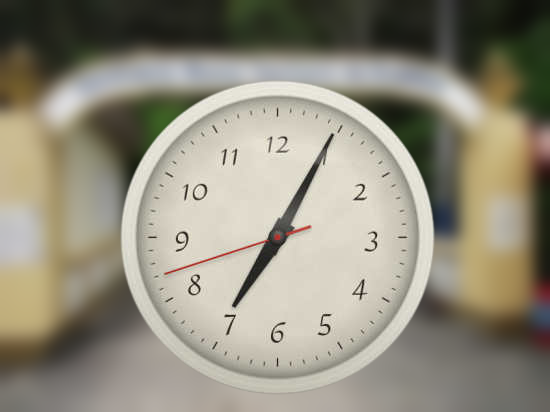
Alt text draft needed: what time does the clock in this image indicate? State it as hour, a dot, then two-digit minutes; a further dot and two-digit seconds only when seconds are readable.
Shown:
7.04.42
